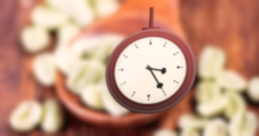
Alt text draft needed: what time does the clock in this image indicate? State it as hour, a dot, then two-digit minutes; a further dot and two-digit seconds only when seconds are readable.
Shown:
3.25
